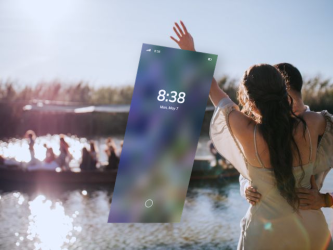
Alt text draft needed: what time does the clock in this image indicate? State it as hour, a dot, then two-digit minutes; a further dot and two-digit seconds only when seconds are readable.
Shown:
8.38
